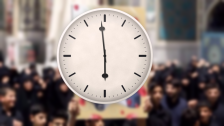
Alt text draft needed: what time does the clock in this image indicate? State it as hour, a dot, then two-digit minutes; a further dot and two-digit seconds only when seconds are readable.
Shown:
5.59
